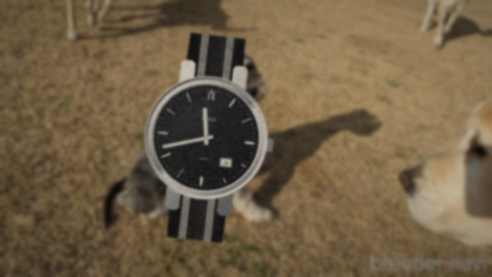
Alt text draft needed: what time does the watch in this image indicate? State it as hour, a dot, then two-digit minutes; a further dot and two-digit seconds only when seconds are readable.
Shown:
11.42
